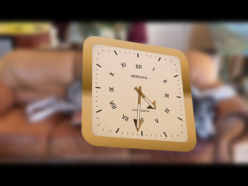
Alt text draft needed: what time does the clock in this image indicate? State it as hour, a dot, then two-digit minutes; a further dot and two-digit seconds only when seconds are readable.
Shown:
4.31
